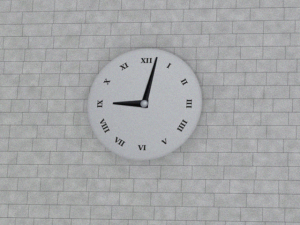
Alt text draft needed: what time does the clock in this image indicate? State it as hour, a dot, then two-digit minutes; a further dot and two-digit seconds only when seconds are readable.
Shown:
9.02
